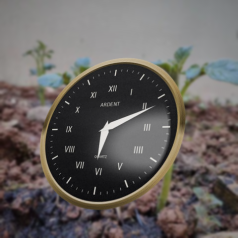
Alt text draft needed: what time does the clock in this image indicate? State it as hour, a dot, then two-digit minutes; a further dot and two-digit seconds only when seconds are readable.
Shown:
6.11
